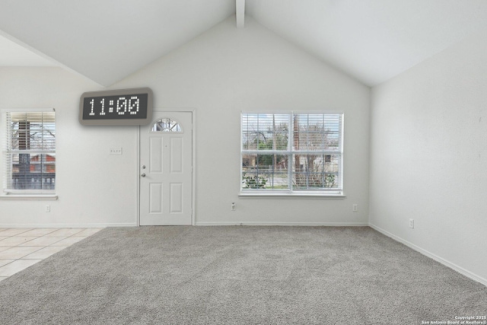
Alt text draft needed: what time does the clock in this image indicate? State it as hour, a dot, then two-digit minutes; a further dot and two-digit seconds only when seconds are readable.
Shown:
11.00
